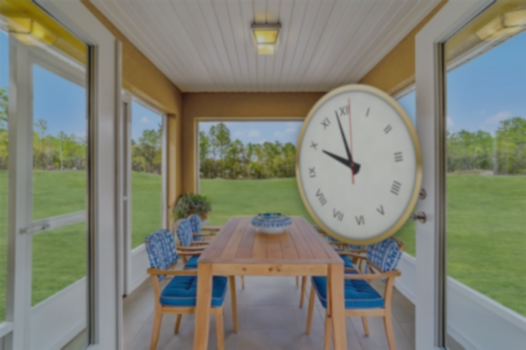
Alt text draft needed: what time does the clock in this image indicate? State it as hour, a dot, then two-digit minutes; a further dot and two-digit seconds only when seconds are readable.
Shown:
9.58.01
